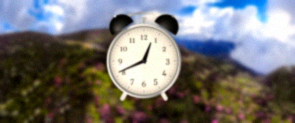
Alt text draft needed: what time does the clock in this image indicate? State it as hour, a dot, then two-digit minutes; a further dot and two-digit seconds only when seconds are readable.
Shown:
12.41
